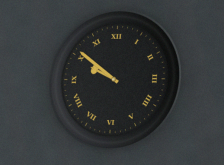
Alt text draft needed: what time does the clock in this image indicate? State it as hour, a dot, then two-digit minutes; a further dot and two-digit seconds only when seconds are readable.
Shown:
9.51
